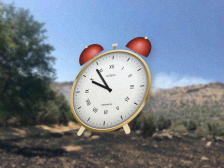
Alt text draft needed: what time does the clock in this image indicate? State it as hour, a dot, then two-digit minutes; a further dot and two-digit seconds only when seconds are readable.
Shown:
9.54
